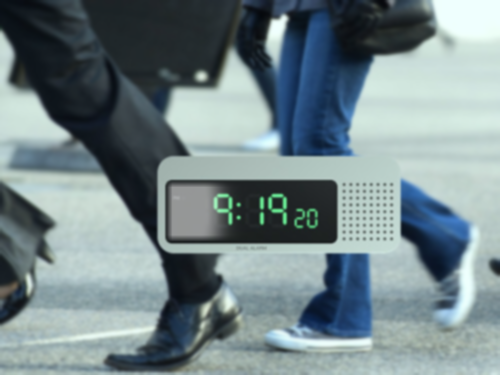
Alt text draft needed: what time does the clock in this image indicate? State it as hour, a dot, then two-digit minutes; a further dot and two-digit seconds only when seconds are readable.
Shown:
9.19.20
